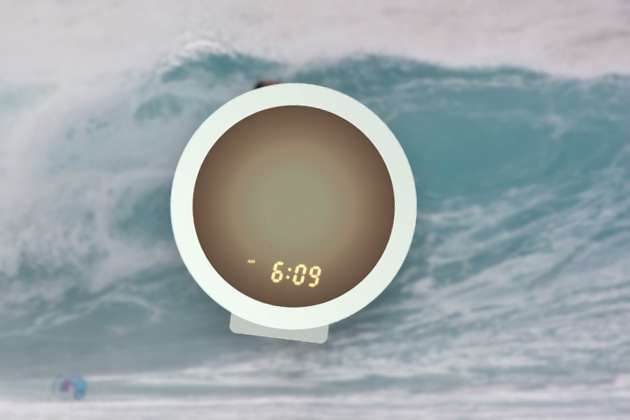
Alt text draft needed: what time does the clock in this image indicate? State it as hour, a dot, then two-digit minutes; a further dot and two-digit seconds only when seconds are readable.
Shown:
6.09
